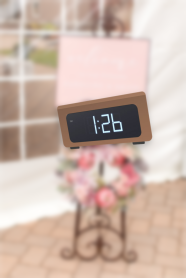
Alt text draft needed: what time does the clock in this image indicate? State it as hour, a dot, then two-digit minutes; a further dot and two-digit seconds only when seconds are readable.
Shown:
1.26
